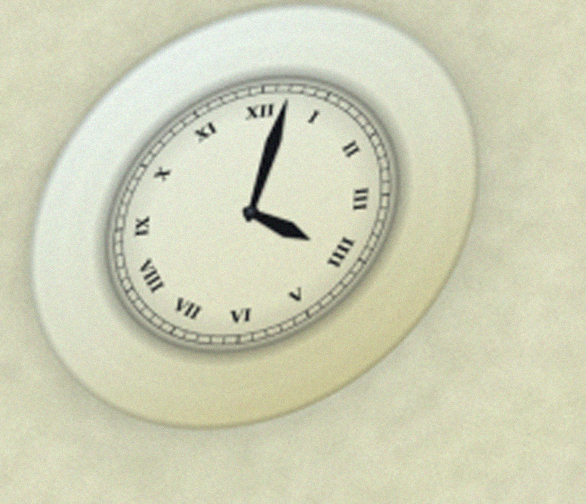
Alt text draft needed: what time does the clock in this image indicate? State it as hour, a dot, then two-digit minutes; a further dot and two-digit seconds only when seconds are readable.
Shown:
4.02
